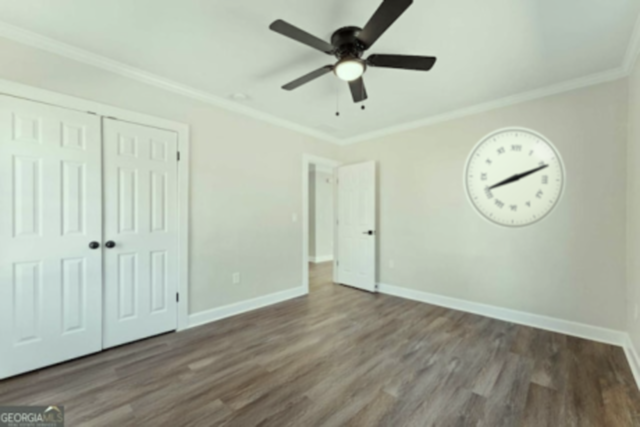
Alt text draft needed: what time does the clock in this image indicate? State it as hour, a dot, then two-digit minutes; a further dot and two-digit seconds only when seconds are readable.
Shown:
8.11
